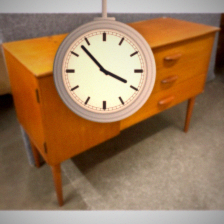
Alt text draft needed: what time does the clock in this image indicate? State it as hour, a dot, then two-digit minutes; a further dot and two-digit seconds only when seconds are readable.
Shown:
3.53
